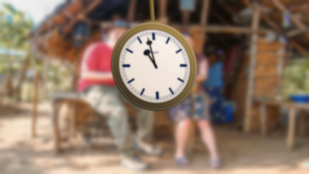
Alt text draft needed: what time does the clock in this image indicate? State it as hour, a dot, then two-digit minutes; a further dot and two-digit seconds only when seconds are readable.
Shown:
10.58
